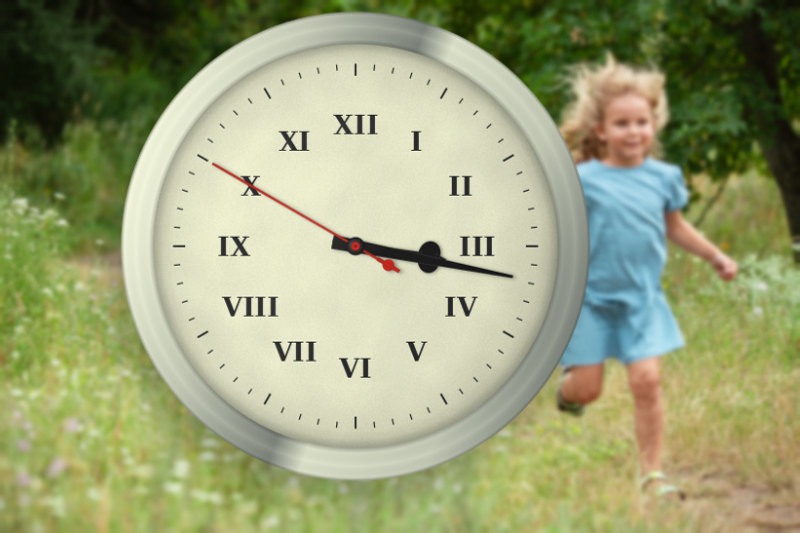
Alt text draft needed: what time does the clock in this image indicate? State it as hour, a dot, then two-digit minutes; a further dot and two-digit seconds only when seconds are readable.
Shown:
3.16.50
